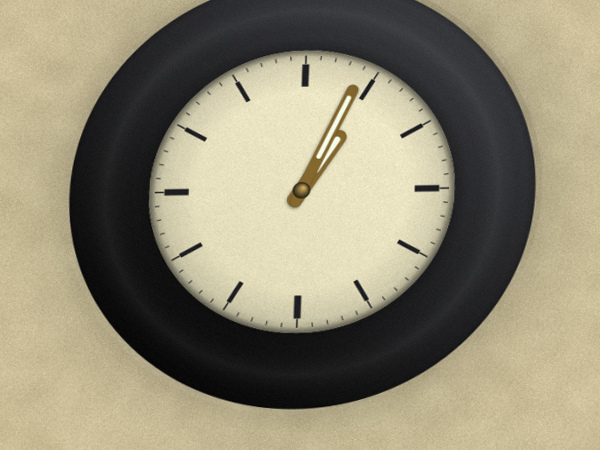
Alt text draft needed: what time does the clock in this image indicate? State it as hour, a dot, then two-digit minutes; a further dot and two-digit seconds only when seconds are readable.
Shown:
1.04
